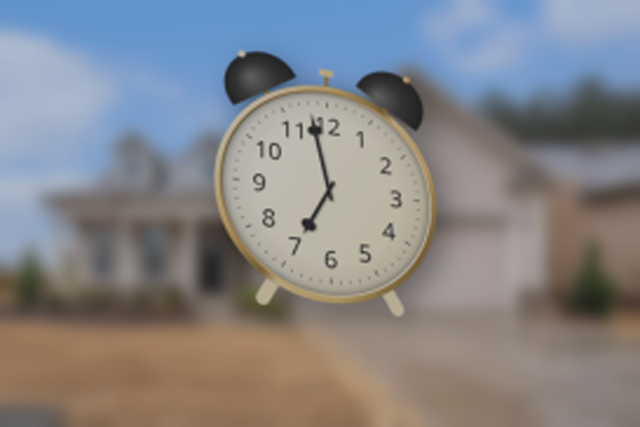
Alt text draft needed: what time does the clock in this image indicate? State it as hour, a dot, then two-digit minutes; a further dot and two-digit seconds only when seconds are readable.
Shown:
6.58
